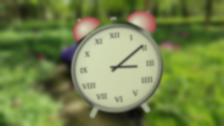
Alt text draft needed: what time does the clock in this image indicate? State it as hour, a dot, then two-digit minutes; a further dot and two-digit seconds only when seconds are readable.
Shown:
3.09
